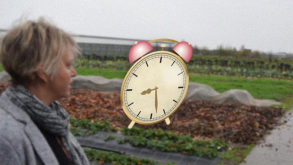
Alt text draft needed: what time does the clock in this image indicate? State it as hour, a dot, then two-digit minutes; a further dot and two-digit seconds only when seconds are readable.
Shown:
8.28
